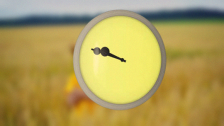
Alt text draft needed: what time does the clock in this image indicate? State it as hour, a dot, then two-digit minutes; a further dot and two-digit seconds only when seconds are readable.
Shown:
9.48
